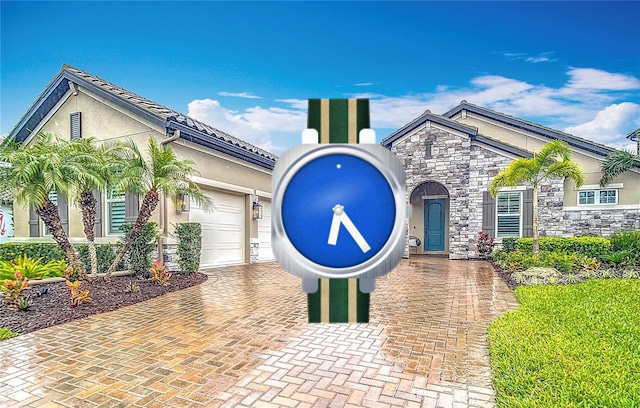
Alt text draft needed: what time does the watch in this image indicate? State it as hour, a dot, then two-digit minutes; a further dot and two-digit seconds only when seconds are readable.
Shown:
6.24
